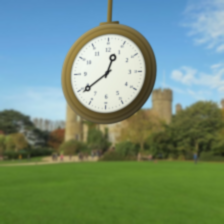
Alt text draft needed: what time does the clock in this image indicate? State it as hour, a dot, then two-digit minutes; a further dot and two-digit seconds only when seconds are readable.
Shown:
12.39
